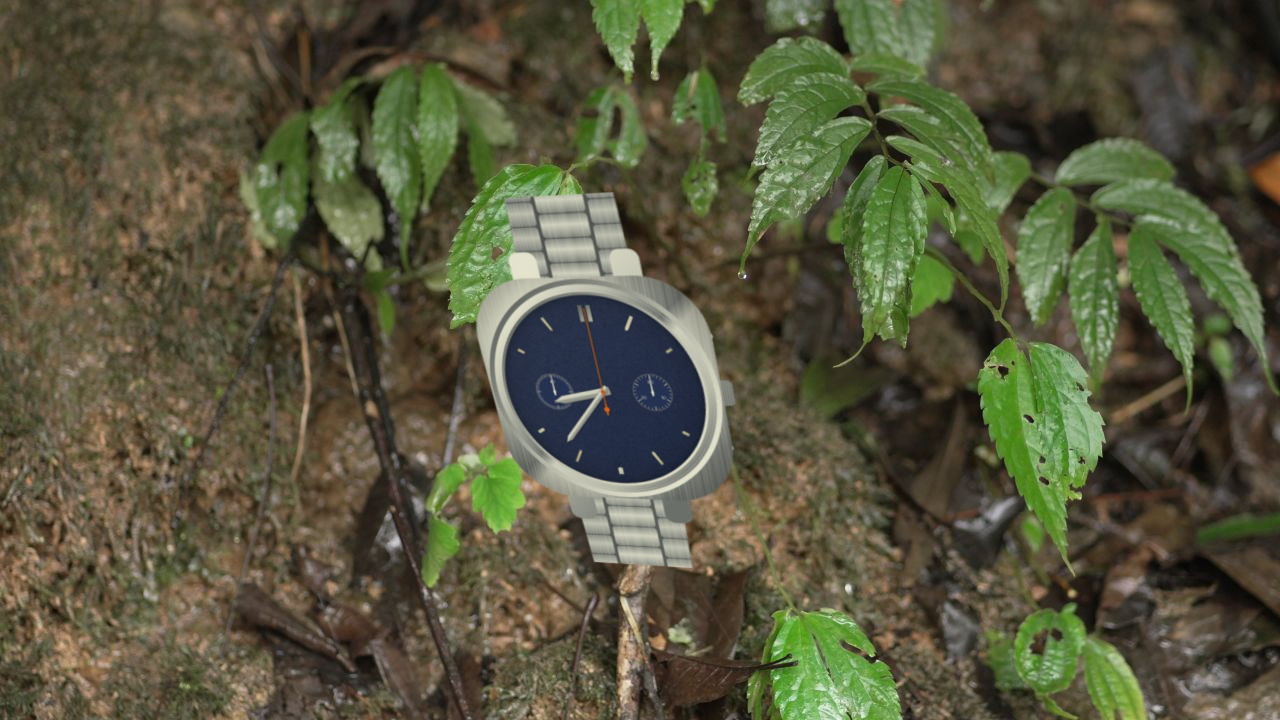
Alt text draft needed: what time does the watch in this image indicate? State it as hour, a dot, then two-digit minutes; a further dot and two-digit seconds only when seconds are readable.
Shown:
8.37
